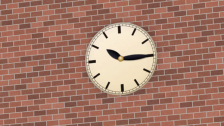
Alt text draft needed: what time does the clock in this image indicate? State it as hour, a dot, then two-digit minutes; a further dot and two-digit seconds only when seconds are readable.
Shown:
10.15
